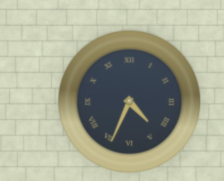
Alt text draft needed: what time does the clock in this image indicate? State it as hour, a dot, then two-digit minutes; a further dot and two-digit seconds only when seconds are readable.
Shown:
4.34
